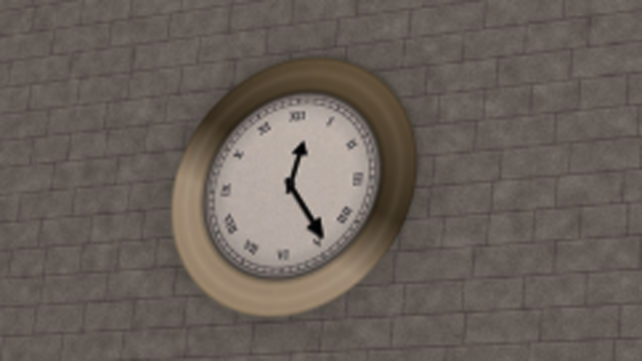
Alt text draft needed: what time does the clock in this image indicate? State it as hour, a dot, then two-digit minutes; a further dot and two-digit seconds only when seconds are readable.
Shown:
12.24
